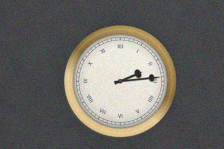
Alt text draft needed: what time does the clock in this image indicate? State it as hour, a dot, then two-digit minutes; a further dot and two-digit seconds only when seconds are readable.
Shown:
2.14
